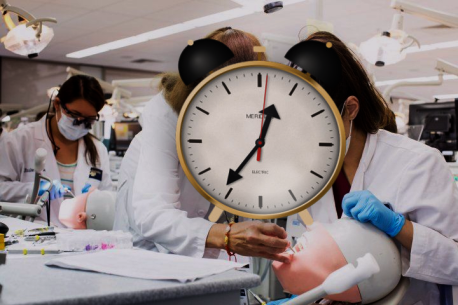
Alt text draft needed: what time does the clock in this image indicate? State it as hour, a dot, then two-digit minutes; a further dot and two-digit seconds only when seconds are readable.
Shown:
12.36.01
